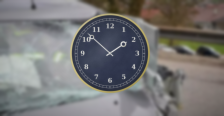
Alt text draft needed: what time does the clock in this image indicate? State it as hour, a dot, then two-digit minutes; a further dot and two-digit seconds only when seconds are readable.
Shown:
1.52
